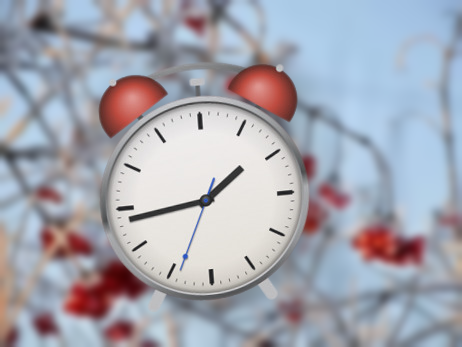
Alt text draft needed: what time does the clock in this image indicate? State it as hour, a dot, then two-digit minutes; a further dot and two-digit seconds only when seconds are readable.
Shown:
1.43.34
